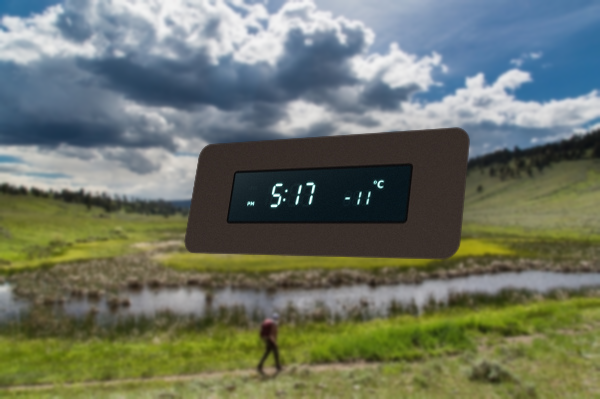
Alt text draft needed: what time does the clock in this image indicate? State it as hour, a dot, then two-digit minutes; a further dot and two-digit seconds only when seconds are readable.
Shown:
5.17
